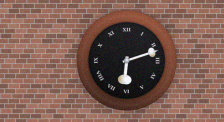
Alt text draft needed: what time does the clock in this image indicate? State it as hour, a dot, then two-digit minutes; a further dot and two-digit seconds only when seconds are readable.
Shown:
6.12
